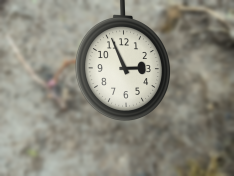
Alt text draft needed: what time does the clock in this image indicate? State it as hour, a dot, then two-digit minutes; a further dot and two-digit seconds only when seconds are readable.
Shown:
2.56
